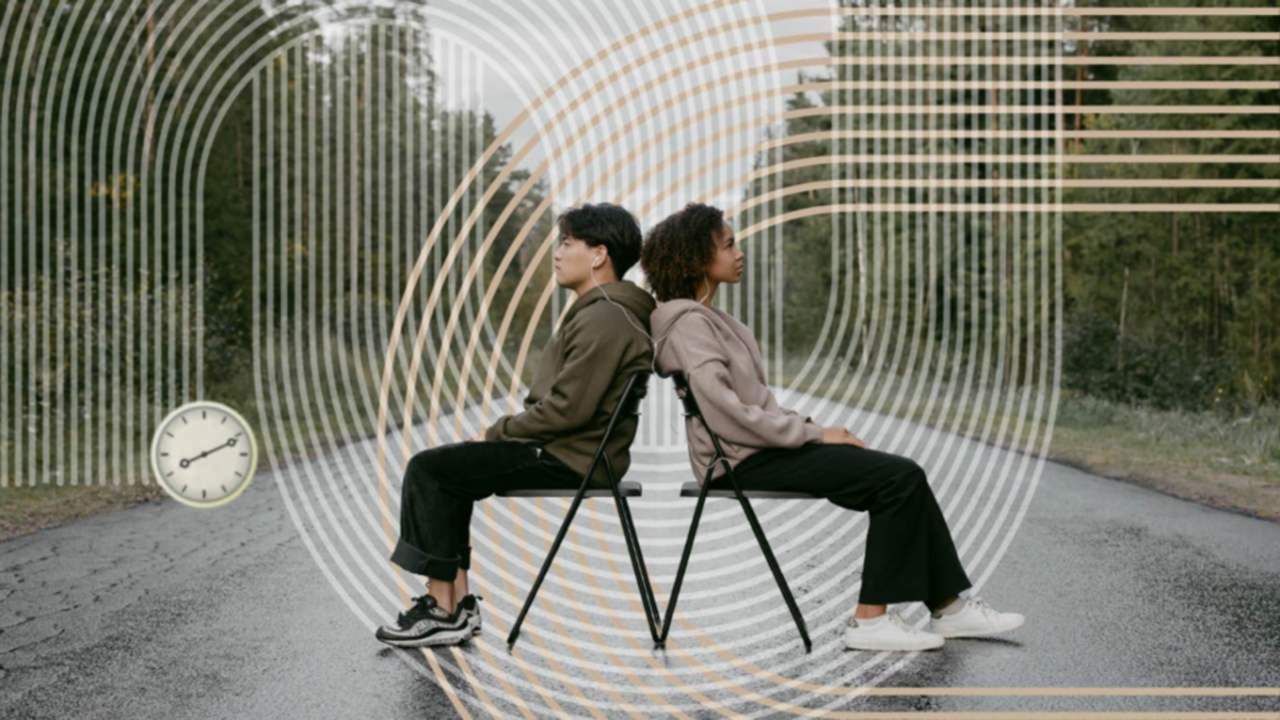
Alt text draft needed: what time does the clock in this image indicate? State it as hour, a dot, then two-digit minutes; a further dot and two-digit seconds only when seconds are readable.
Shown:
8.11
